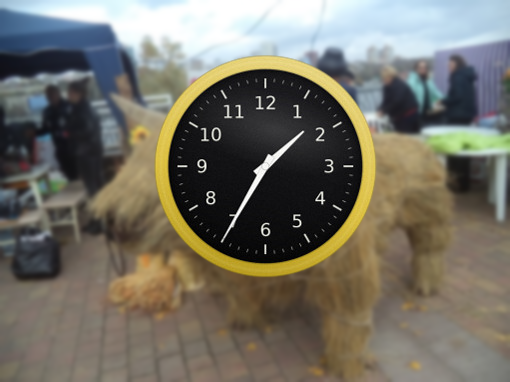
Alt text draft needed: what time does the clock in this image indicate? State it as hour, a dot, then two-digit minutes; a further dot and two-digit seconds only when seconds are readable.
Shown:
1.35
